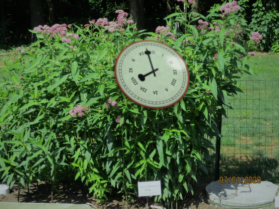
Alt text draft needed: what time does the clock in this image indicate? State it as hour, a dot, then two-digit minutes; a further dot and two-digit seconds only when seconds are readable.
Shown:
7.58
